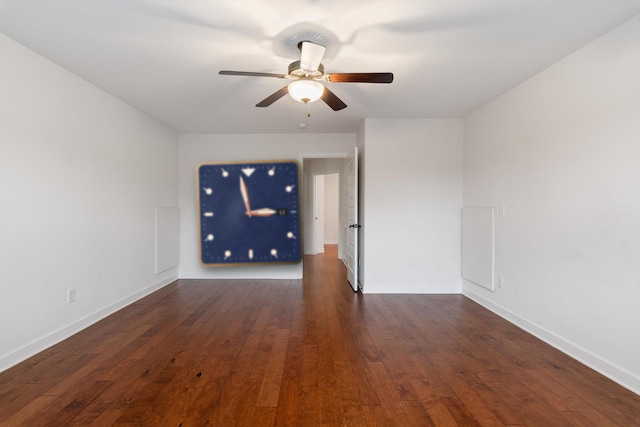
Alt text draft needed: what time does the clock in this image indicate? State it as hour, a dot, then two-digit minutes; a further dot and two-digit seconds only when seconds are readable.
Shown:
2.58
